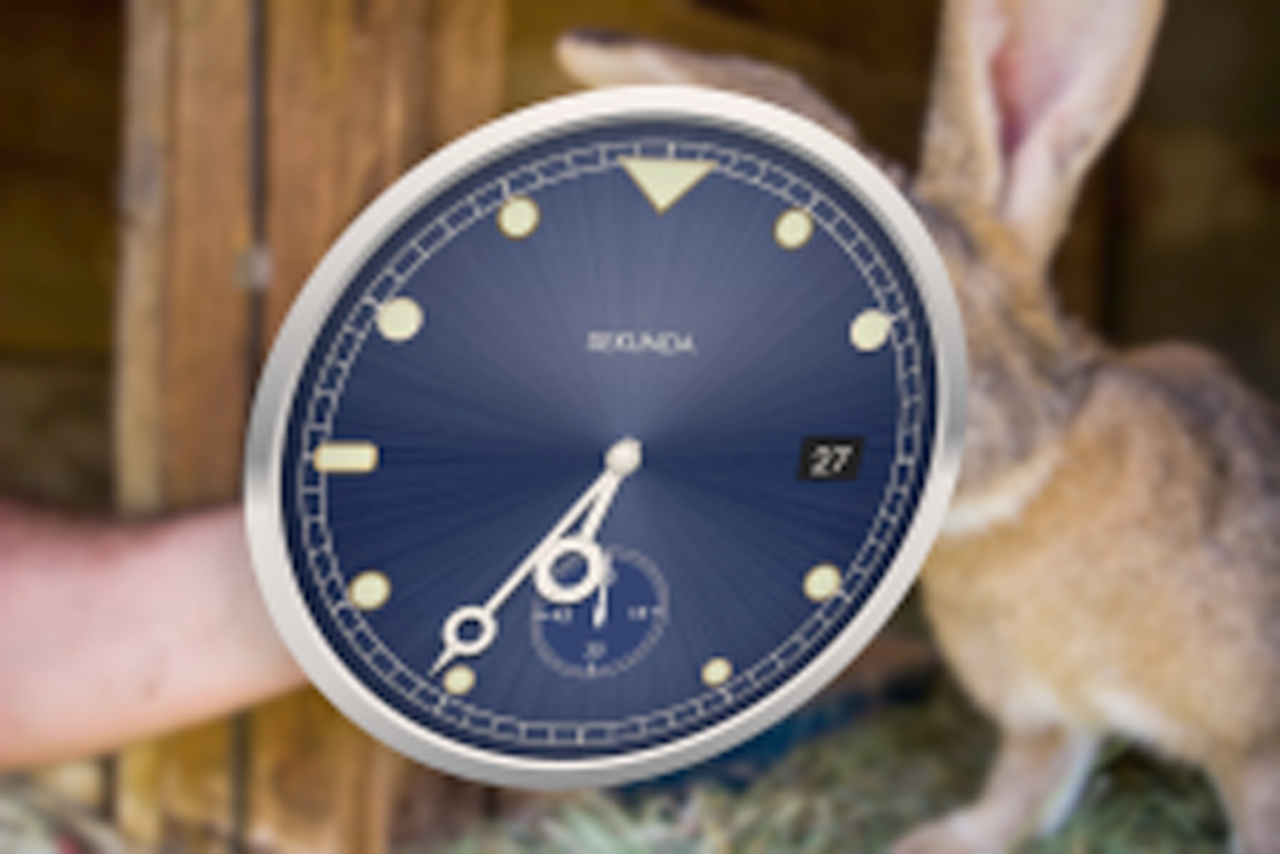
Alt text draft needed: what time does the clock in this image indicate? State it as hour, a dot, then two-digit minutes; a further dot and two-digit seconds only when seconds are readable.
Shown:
6.36
